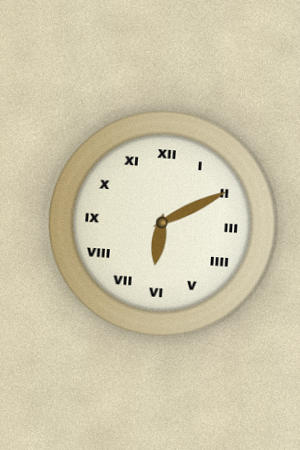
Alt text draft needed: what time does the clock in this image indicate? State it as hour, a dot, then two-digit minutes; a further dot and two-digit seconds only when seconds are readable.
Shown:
6.10
